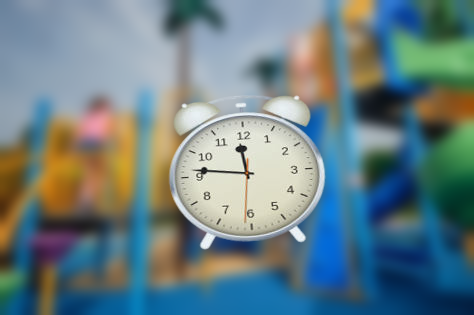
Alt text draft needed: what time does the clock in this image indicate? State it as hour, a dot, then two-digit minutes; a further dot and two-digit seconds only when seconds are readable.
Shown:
11.46.31
